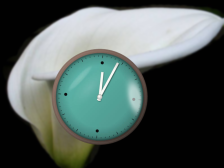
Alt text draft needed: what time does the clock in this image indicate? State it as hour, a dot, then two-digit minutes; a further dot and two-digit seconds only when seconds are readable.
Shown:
12.04
